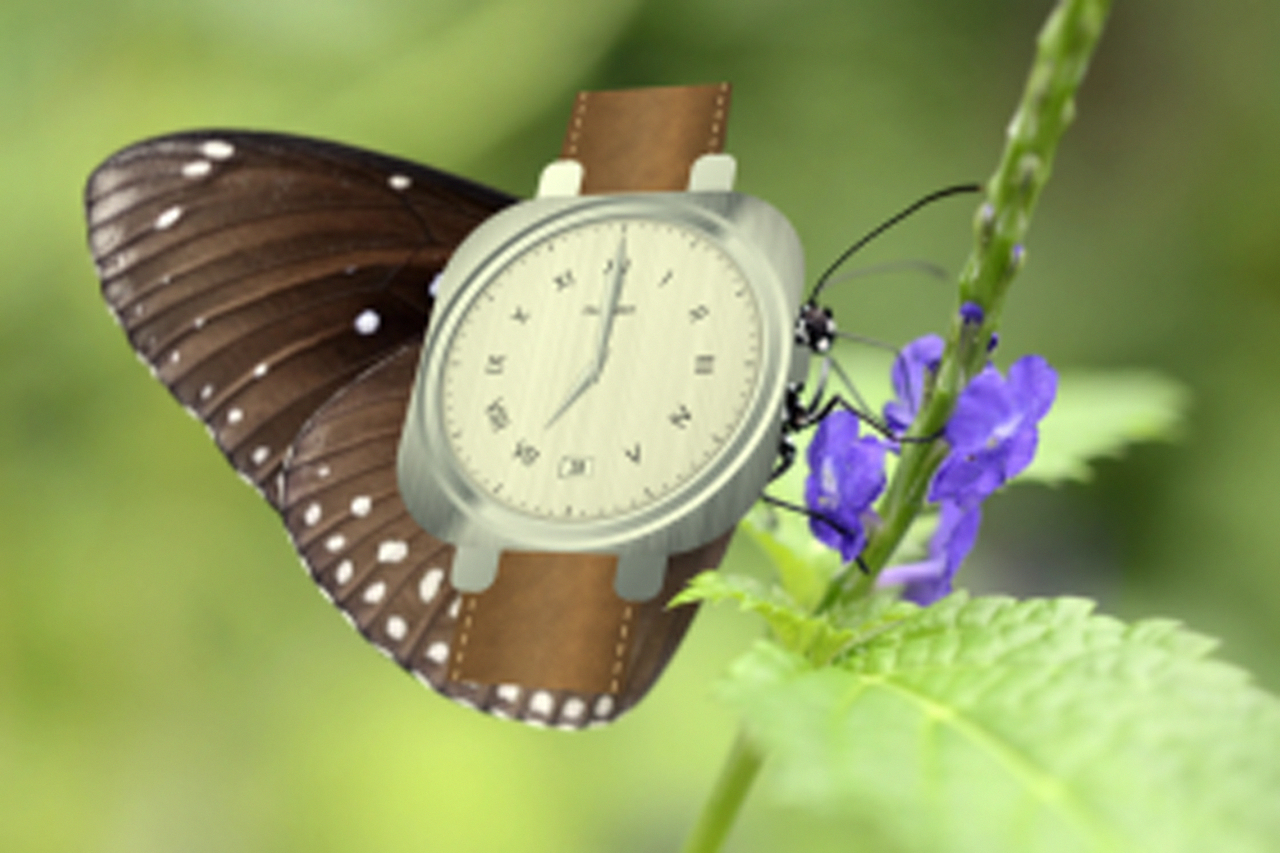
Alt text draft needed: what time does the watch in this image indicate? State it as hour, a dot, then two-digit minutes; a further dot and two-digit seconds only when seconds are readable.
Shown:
7.00
